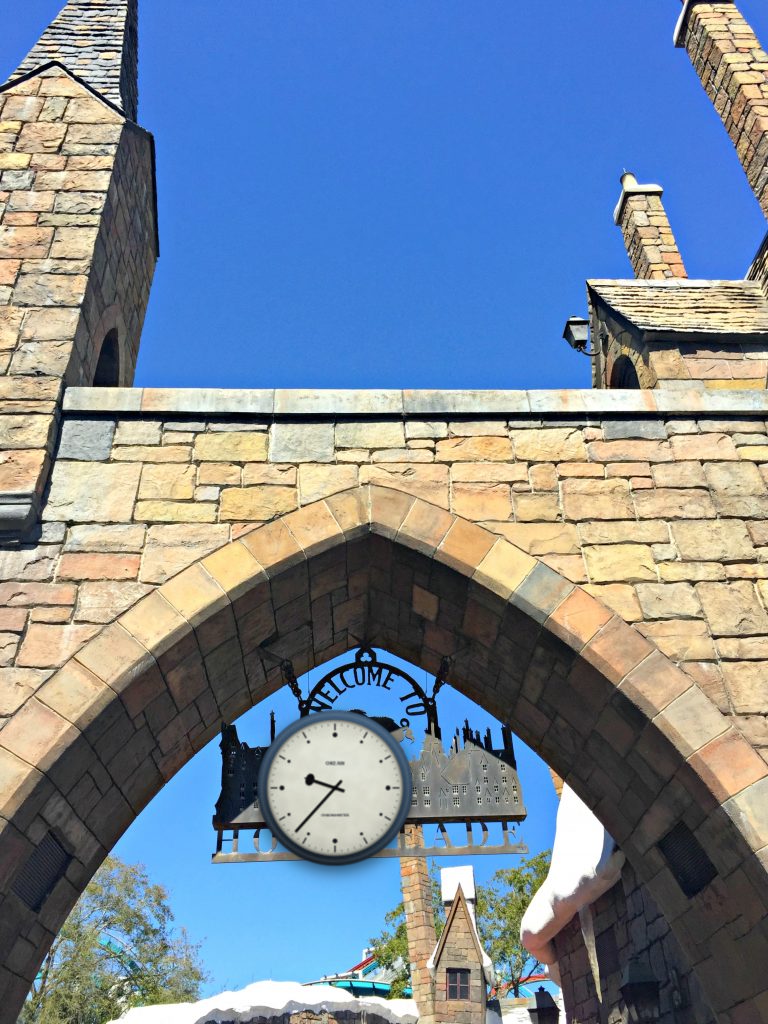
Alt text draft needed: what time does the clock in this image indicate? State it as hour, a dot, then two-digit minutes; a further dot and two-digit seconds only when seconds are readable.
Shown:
9.37
